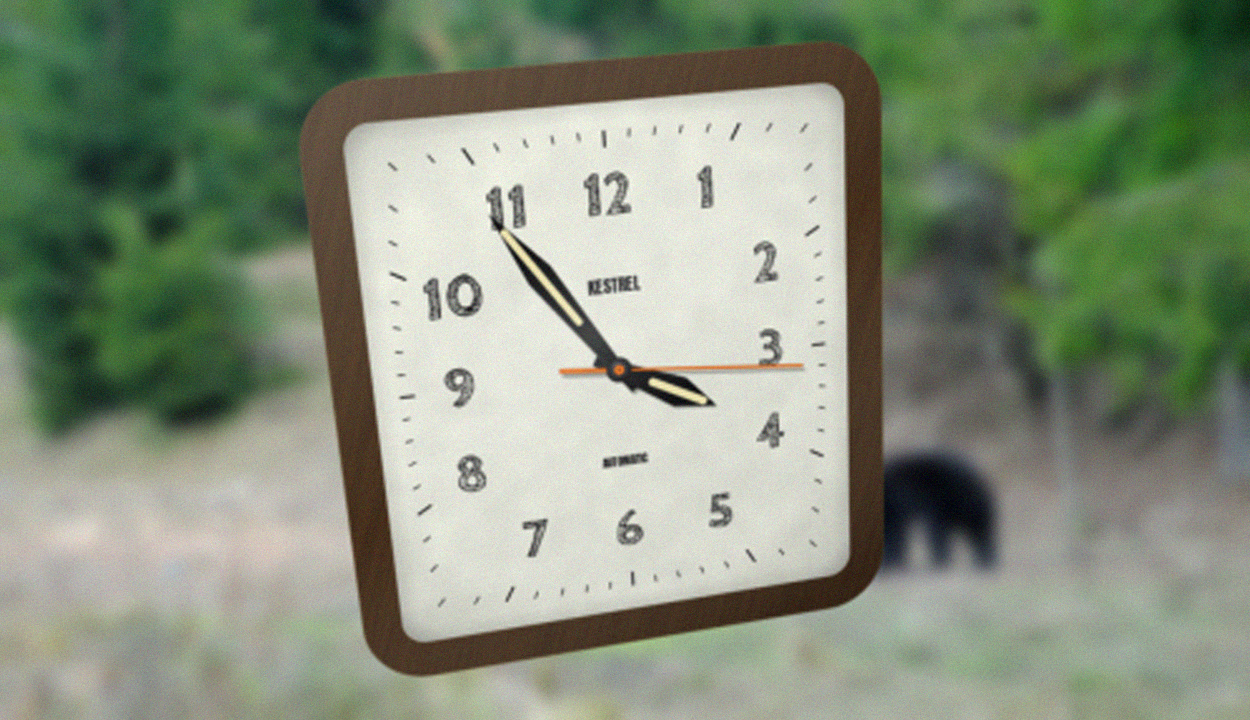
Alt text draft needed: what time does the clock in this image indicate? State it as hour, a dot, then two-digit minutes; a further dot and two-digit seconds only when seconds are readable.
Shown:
3.54.16
